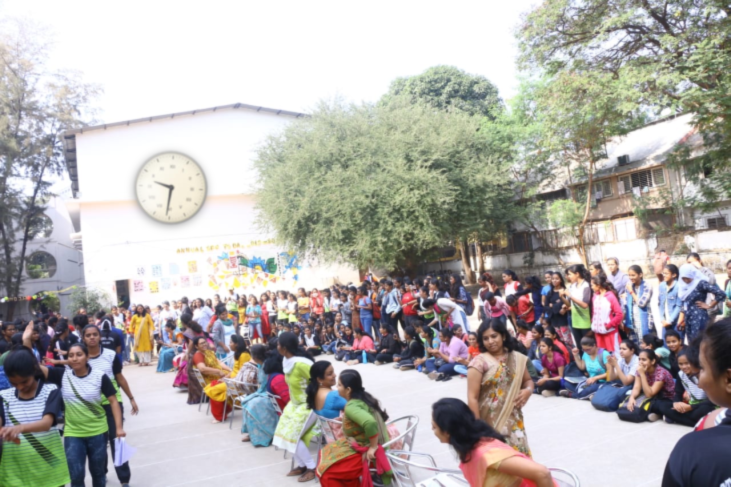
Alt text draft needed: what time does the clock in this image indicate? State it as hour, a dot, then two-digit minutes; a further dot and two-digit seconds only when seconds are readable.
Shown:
9.31
